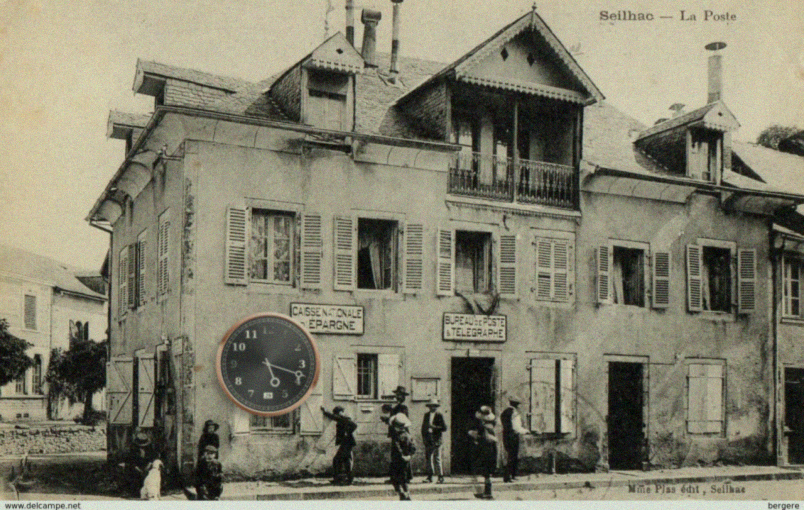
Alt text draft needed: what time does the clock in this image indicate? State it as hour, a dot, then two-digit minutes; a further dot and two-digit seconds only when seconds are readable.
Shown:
5.18
